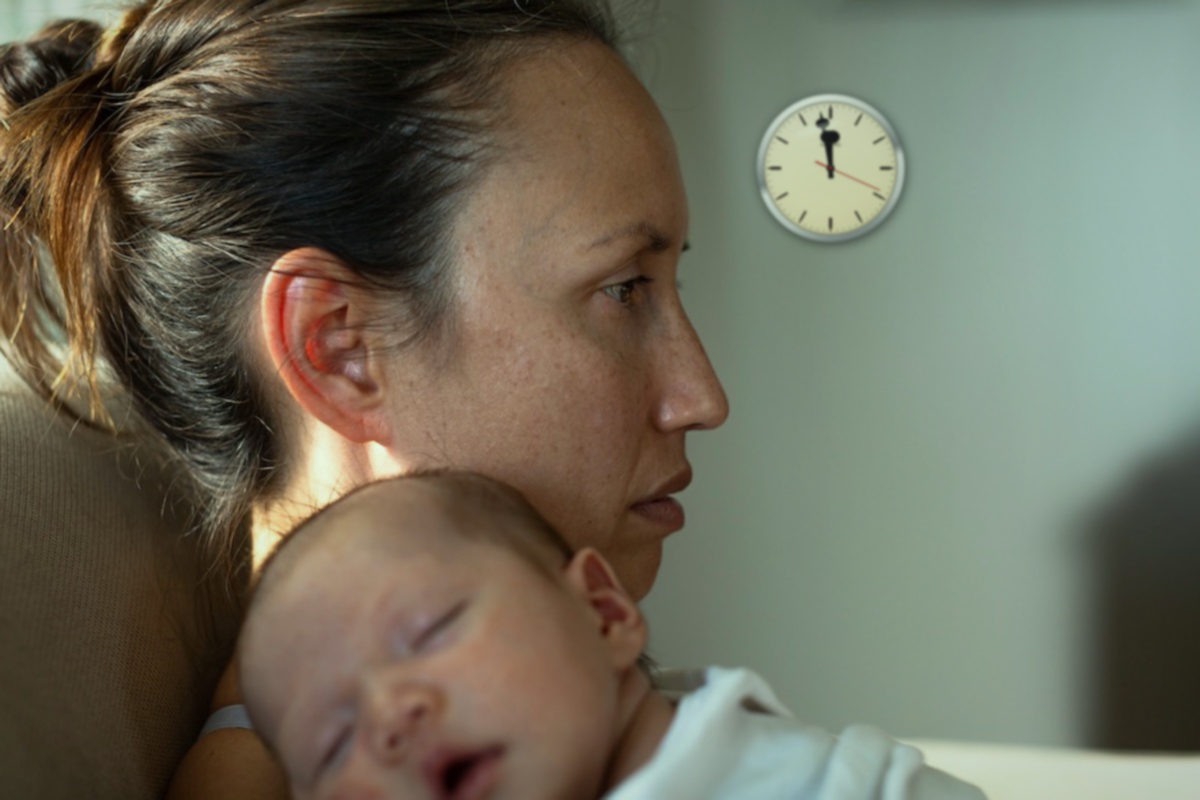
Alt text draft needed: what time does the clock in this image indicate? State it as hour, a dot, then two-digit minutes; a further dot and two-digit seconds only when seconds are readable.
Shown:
11.58.19
